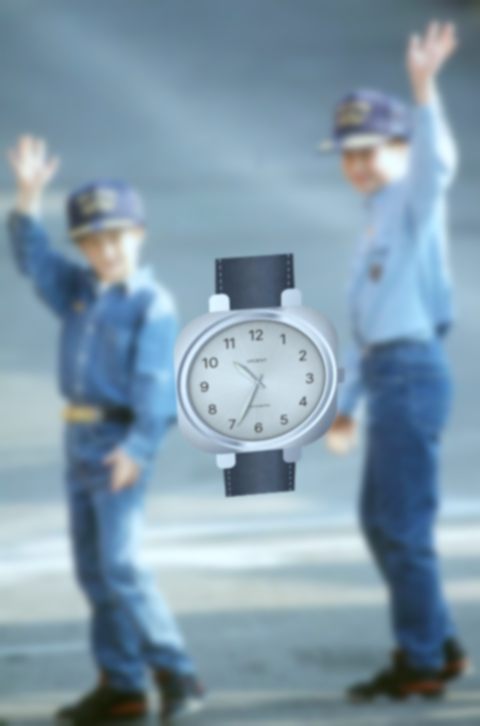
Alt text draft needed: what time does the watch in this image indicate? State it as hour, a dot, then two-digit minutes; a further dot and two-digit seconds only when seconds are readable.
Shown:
10.34
